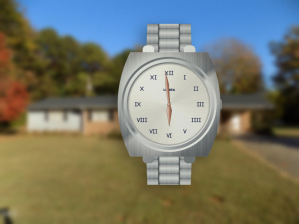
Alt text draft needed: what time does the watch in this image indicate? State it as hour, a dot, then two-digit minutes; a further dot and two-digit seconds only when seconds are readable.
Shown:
5.59
